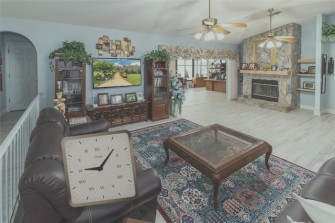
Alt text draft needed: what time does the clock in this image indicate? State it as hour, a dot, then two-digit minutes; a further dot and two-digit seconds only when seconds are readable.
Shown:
9.07
